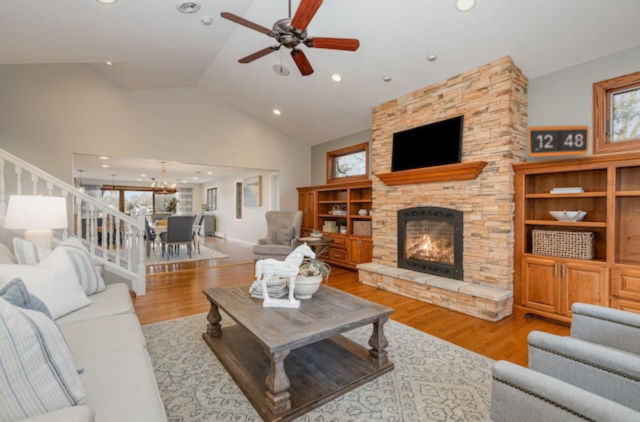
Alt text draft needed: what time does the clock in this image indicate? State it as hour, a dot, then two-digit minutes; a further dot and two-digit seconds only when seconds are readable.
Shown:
12.48
